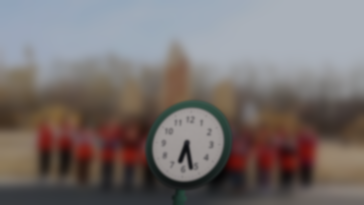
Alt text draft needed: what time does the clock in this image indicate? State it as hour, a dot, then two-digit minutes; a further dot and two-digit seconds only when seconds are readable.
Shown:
6.27
